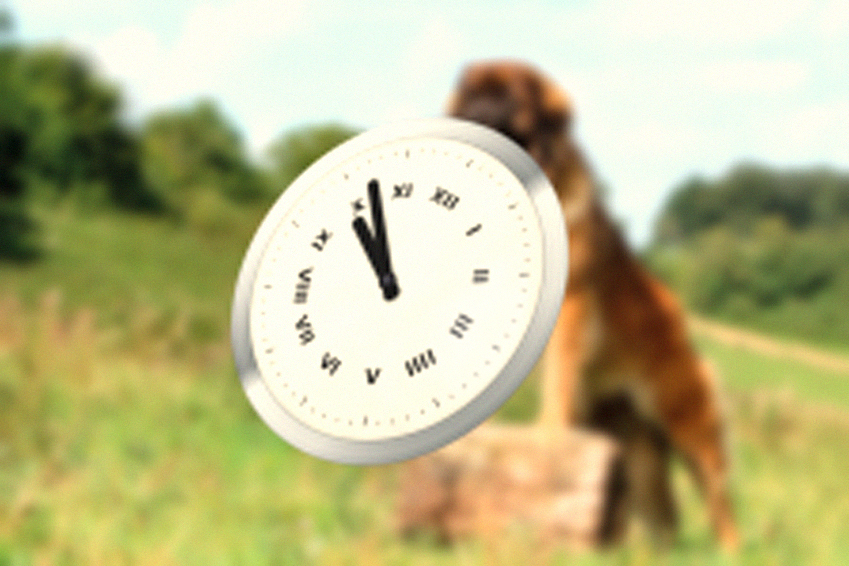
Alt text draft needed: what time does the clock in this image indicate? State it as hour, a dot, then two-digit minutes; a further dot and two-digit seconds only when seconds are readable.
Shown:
9.52
